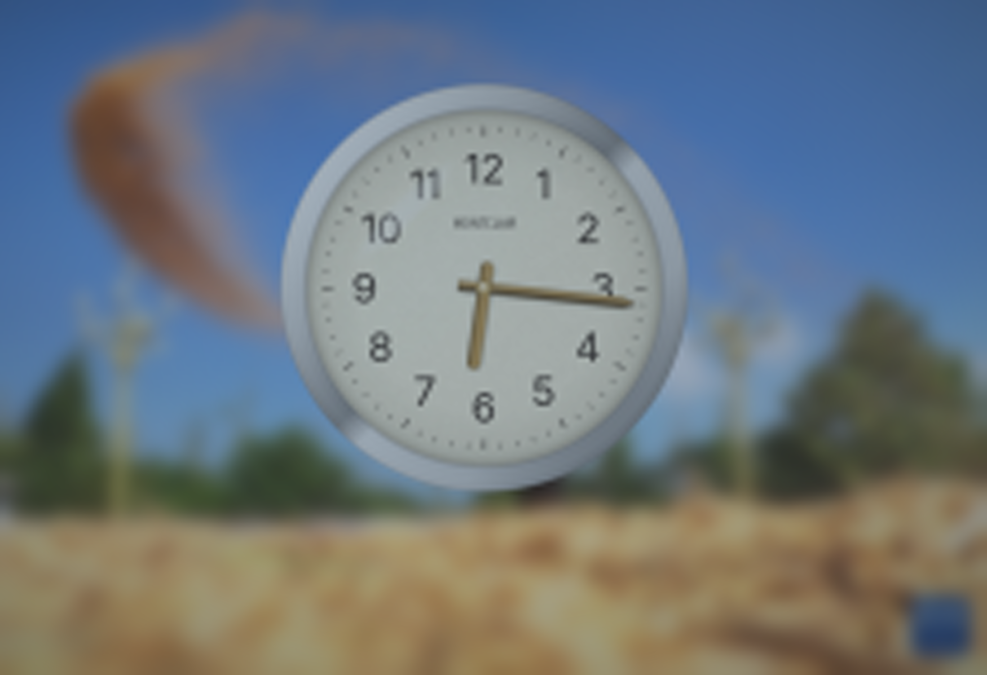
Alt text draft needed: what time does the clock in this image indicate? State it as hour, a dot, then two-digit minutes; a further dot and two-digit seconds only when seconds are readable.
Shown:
6.16
